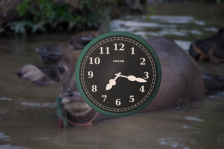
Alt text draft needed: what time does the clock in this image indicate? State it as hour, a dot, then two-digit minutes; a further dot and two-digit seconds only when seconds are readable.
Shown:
7.17
